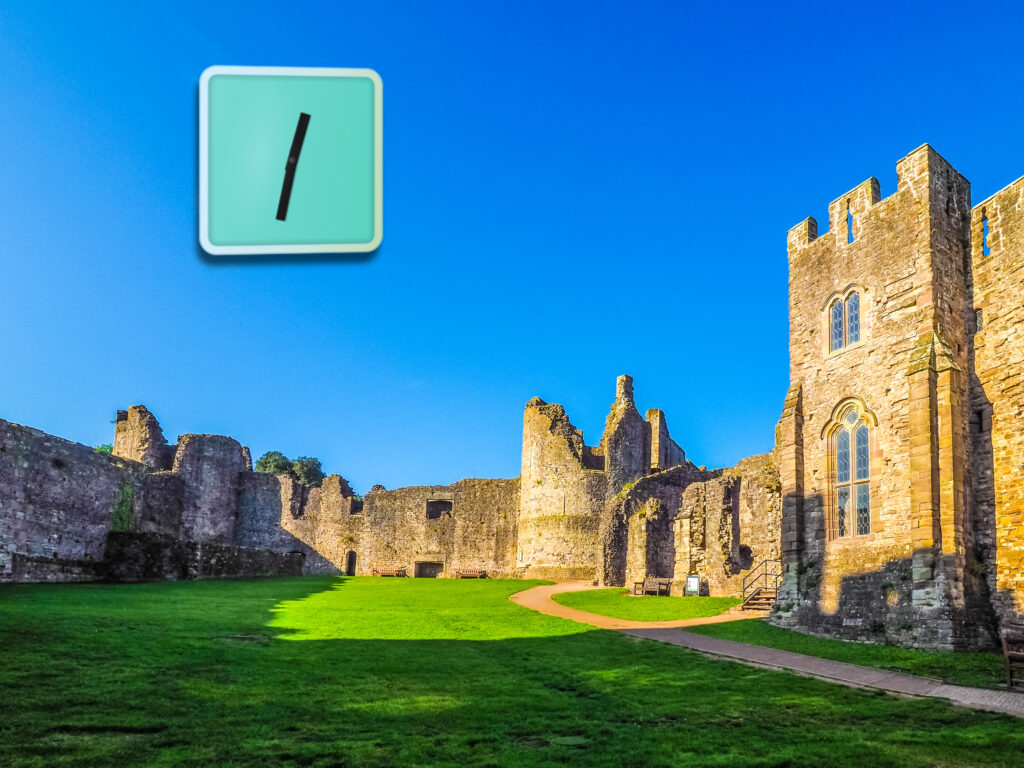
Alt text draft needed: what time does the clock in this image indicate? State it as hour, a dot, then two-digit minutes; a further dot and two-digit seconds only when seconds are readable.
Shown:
12.32
